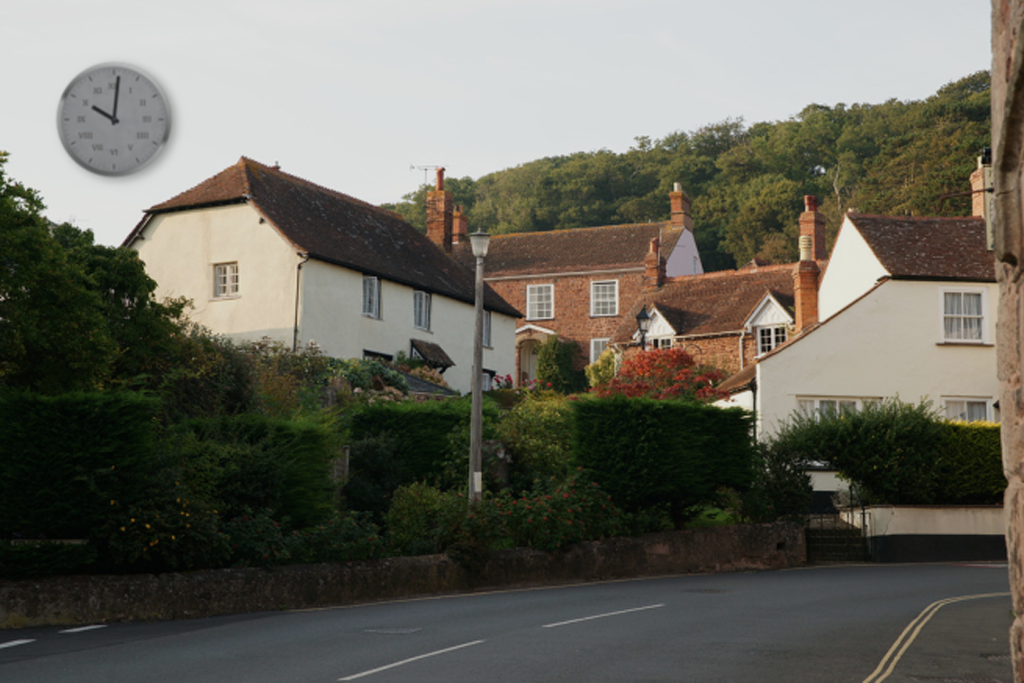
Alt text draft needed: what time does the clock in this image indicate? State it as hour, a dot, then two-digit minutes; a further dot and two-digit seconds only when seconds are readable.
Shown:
10.01
